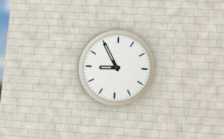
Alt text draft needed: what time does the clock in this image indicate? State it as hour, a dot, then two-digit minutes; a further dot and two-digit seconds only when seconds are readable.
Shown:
8.55
